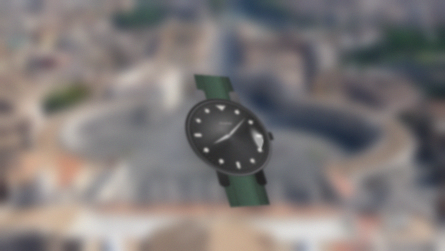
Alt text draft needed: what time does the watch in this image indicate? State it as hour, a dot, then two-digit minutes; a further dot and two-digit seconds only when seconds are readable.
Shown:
8.08
